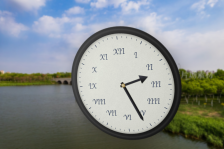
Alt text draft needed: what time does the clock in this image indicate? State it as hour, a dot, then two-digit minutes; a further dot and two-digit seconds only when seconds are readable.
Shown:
2.26
